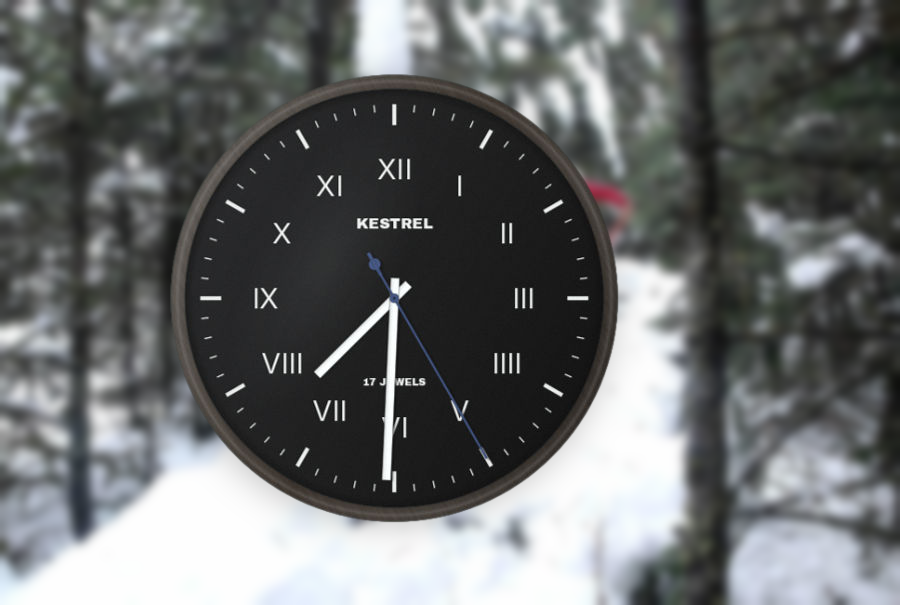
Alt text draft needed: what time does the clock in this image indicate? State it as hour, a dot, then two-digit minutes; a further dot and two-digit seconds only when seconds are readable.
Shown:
7.30.25
